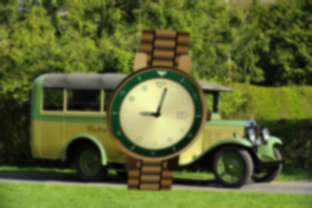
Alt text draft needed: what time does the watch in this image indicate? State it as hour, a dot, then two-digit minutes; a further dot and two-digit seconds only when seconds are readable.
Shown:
9.02
